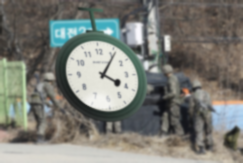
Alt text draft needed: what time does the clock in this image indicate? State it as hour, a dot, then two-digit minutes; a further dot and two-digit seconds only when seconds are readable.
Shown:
4.06
